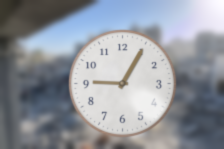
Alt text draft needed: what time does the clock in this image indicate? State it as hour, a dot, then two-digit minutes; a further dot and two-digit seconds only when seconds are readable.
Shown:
9.05
